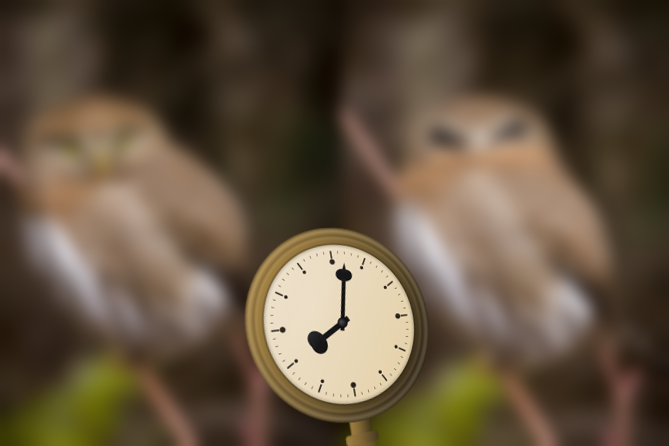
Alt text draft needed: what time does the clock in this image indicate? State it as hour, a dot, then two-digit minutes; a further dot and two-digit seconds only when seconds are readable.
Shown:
8.02
